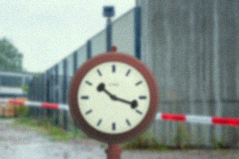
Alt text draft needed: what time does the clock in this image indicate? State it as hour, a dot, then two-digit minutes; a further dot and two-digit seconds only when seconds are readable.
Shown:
10.18
